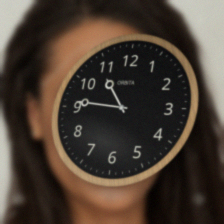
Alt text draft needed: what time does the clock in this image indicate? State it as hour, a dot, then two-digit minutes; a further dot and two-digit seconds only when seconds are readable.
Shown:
10.46
